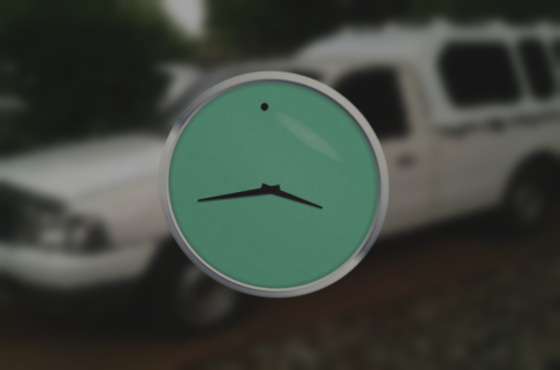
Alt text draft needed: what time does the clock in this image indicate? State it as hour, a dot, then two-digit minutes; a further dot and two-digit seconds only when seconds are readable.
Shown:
3.44
